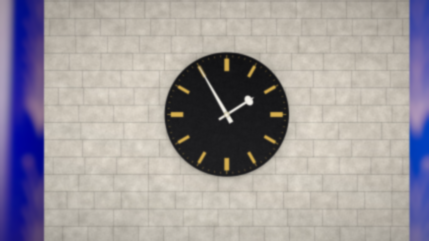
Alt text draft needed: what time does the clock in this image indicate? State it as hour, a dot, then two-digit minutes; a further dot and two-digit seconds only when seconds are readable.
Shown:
1.55
